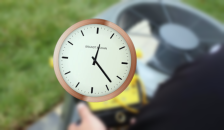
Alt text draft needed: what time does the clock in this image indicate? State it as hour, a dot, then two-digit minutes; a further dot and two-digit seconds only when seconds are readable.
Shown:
12.23
